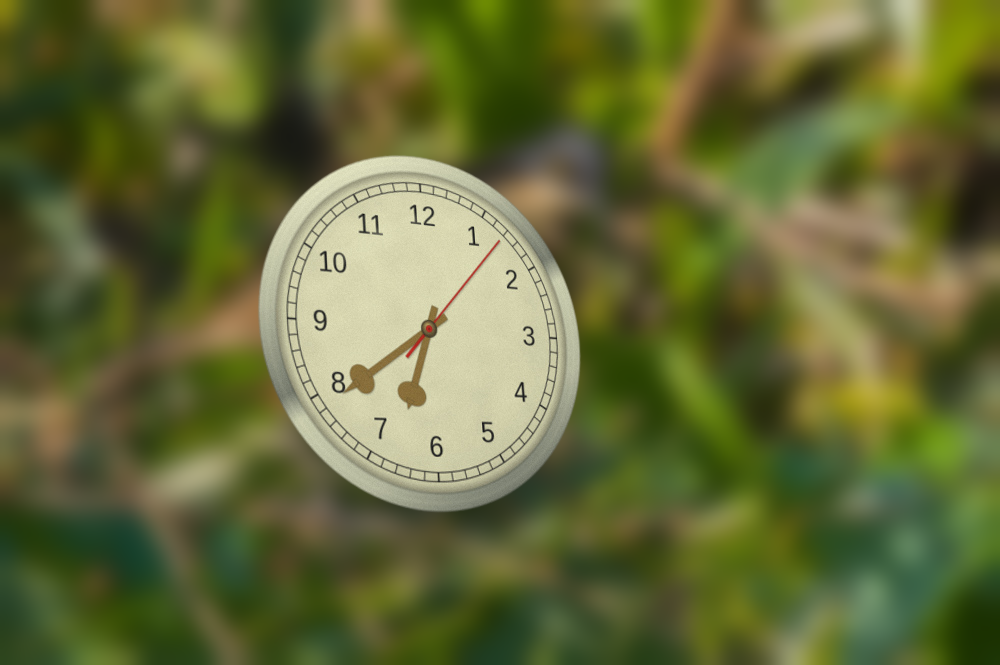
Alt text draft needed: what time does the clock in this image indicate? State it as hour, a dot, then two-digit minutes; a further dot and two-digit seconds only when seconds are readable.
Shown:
6.39.07
